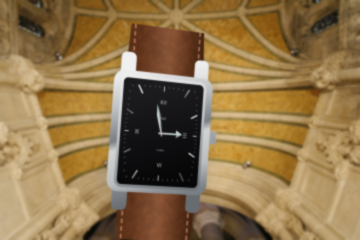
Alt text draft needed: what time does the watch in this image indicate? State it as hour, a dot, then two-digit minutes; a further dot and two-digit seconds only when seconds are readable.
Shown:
2.58
